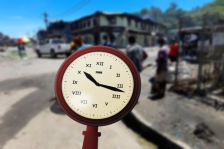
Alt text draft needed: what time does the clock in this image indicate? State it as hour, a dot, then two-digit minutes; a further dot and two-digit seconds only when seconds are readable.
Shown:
10.17
